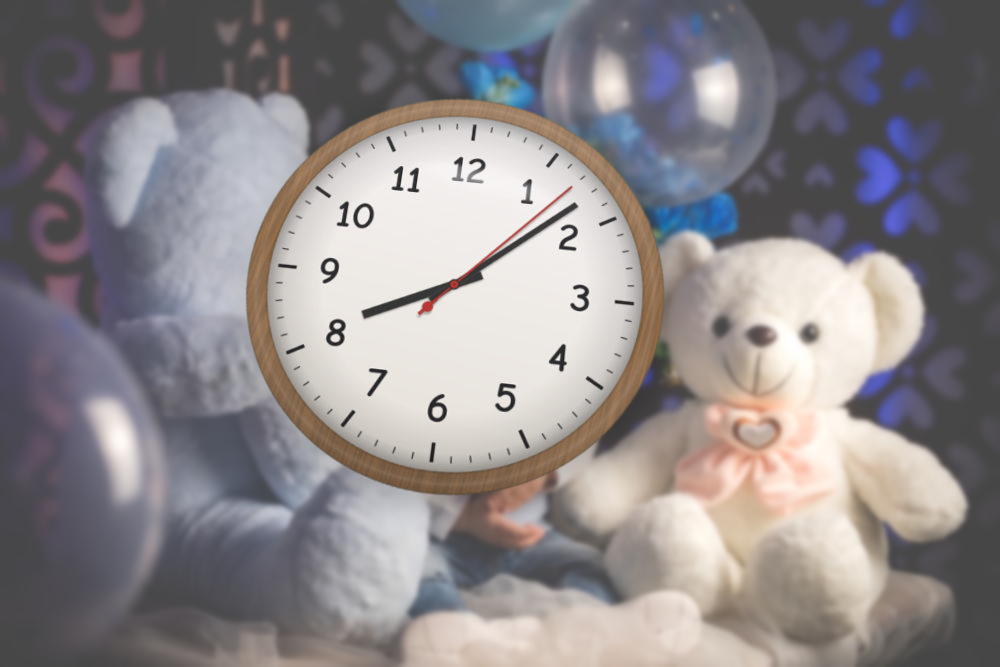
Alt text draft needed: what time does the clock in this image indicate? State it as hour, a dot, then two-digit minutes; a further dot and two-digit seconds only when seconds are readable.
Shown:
8.08.07
